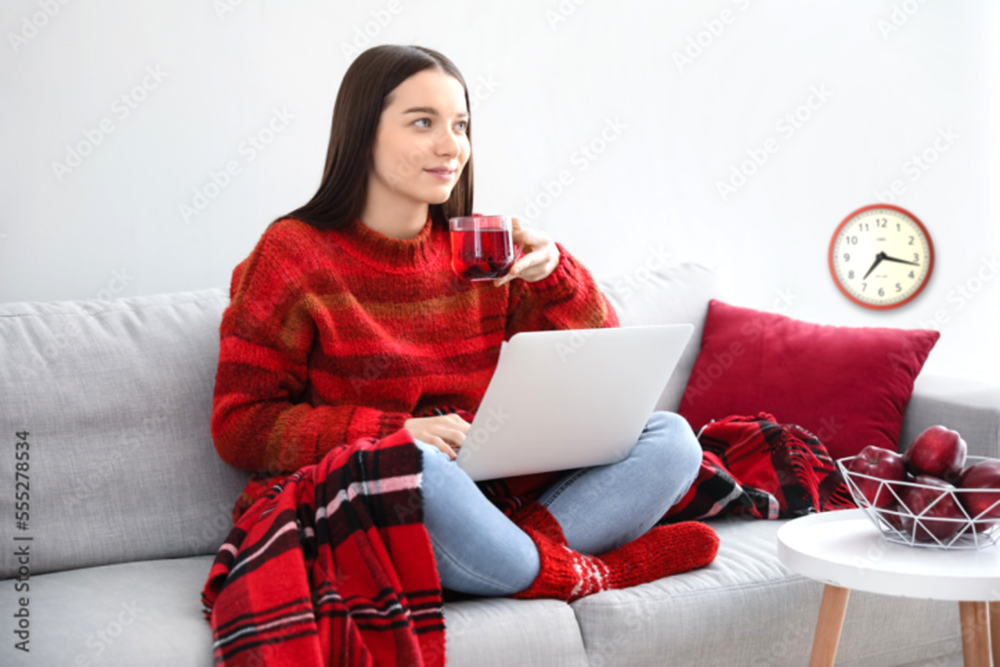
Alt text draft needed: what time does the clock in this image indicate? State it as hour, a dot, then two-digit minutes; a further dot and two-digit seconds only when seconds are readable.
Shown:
7.17
